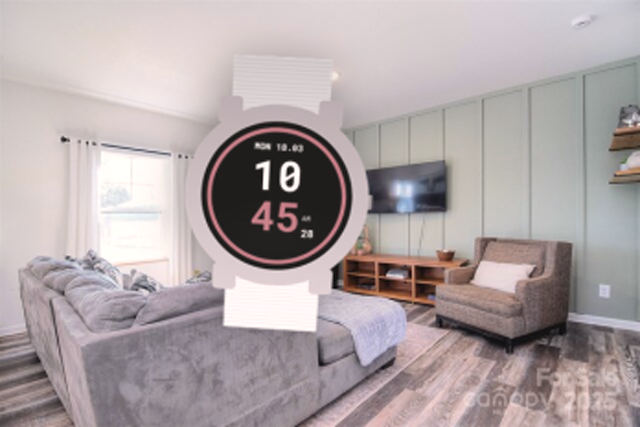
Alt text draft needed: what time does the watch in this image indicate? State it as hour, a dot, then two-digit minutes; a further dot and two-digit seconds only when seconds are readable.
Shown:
10.45
